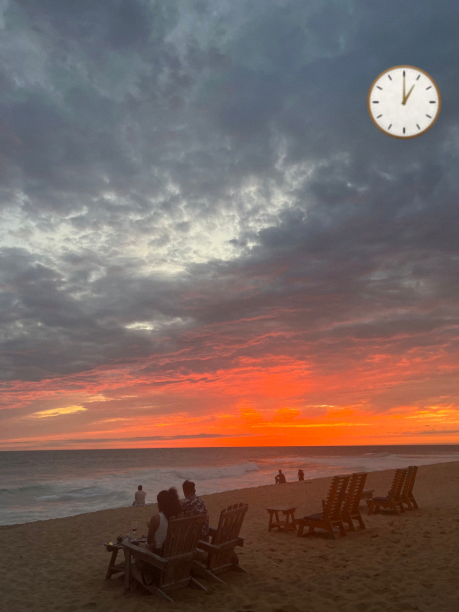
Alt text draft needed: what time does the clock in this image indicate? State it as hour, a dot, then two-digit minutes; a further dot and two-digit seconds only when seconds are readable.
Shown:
1.00
